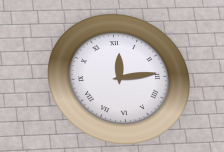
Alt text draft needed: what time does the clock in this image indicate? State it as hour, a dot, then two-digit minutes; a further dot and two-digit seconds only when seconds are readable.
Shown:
12.14
